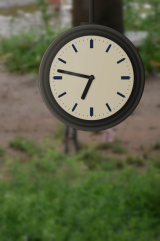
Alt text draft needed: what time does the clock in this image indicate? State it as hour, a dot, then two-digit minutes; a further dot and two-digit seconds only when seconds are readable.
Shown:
6.47
